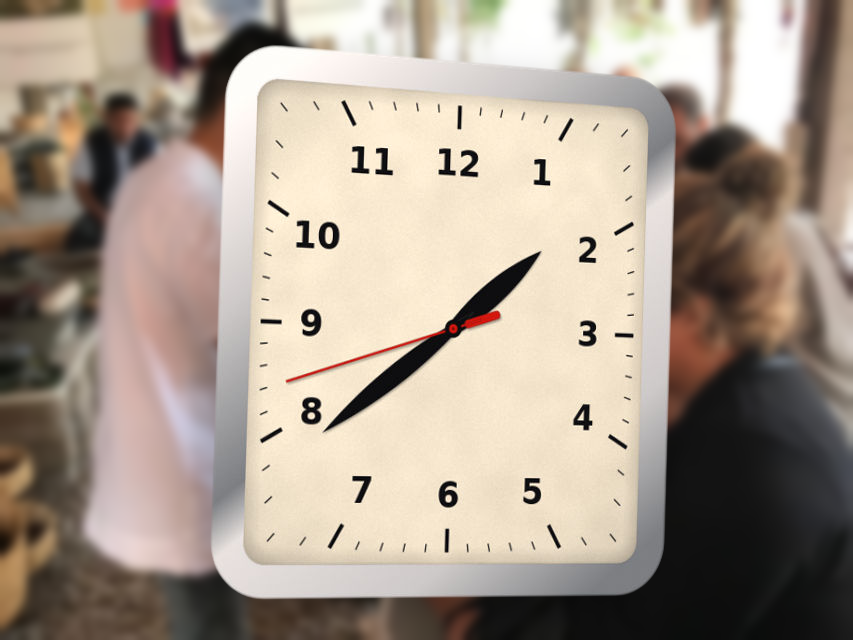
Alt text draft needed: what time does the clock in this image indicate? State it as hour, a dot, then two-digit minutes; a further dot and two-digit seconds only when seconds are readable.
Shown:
1.38.42
